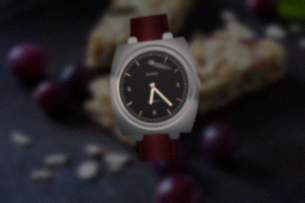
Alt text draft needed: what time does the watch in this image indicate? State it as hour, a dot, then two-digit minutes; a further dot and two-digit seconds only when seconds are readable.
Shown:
6.23
